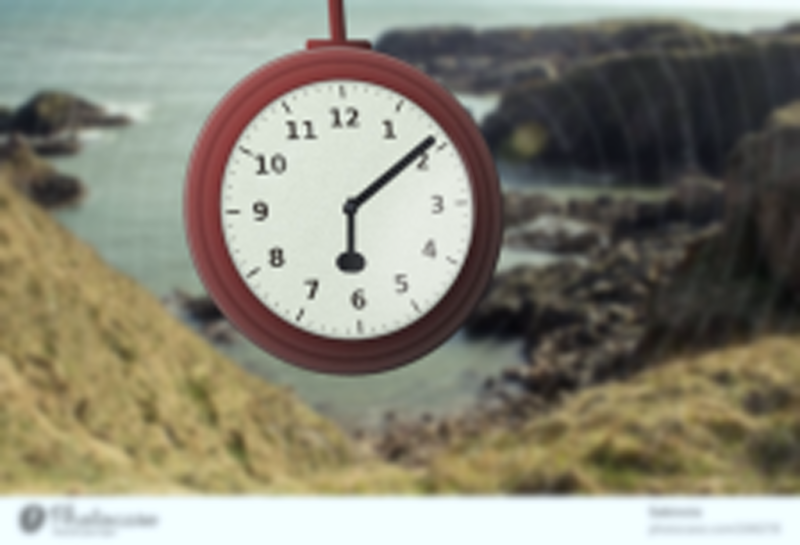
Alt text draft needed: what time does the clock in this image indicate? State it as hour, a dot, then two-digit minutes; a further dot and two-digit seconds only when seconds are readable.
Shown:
6.09
